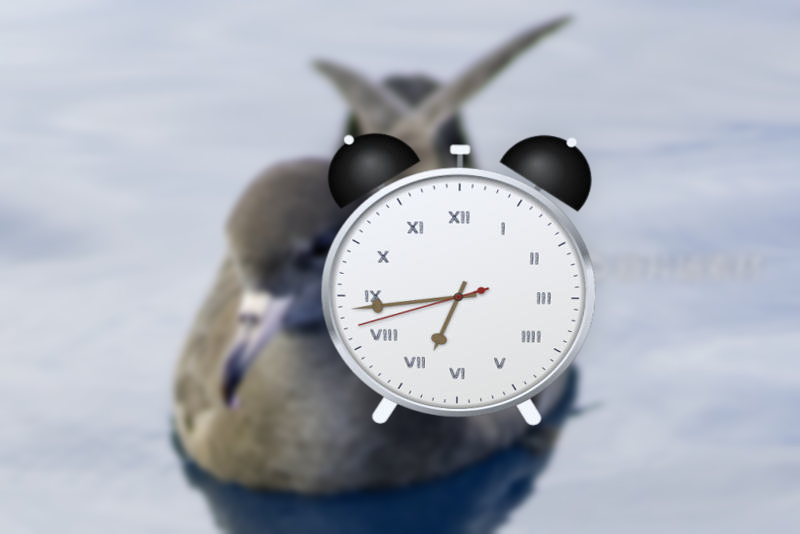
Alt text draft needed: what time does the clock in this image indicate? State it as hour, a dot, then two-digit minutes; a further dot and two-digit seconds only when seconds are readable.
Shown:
6.43.42
